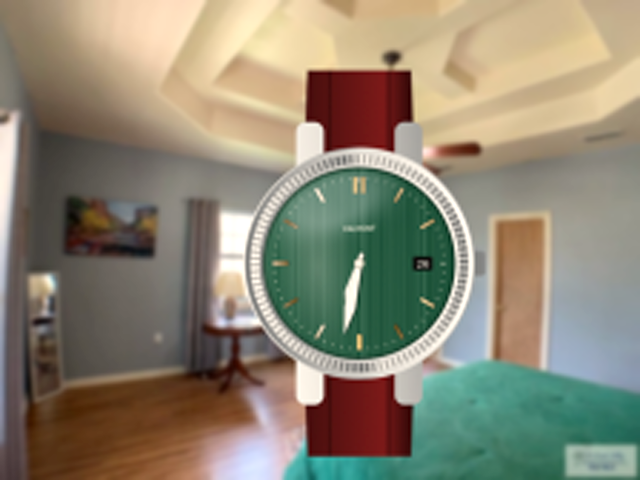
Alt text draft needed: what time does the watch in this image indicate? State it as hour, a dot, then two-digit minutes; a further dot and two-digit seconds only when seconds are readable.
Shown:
6.32
